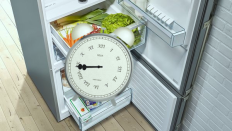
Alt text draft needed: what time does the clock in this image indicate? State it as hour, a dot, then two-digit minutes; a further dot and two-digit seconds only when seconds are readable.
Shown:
8.44
